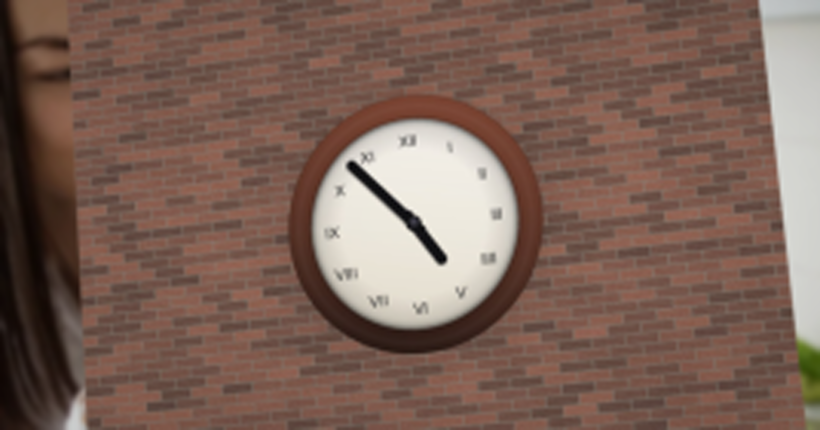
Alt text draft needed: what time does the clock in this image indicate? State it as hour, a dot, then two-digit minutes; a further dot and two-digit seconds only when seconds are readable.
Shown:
4.53
